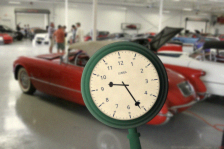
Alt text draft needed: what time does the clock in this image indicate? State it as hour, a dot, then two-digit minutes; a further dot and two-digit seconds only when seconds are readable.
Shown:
9.26
